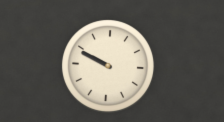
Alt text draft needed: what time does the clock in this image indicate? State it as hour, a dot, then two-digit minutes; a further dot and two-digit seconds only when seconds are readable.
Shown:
9.49
